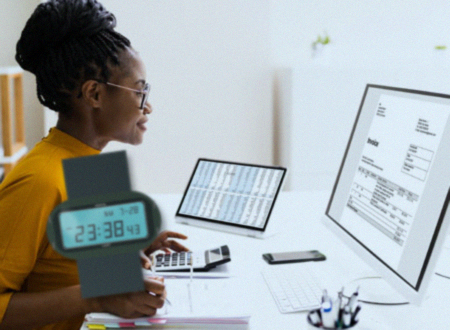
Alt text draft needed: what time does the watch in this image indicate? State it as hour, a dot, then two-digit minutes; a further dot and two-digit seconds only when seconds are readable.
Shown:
23.38
